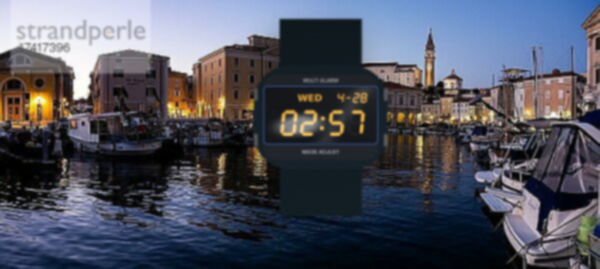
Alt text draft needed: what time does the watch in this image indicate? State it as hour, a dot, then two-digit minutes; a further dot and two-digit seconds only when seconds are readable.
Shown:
2.57
